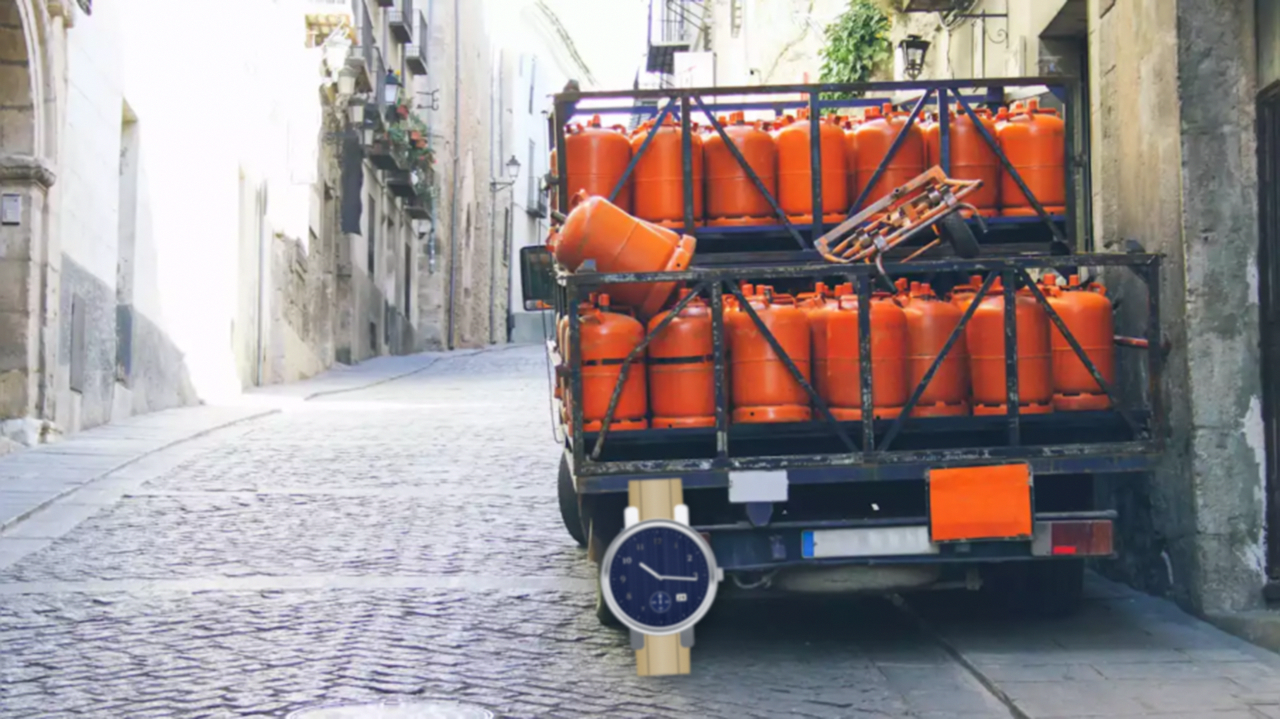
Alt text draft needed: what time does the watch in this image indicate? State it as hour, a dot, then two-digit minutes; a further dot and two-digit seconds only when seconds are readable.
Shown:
10.16
